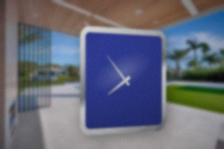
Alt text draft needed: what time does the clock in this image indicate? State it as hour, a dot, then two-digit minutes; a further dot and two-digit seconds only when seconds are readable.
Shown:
7.53
